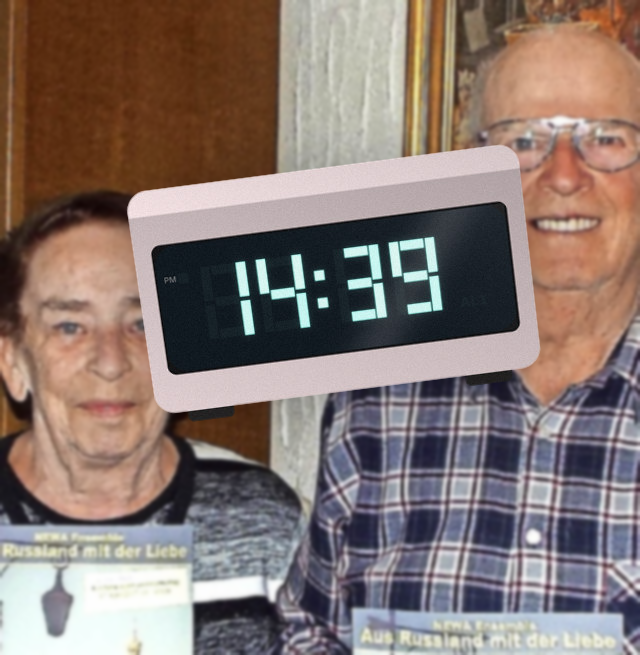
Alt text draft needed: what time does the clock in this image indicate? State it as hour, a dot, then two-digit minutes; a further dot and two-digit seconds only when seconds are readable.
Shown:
14.39
